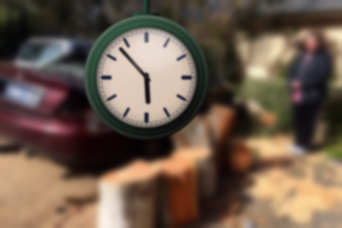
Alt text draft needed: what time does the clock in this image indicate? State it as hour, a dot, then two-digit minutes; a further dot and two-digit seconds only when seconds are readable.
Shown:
5.53
